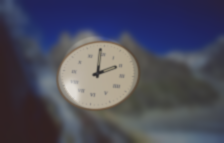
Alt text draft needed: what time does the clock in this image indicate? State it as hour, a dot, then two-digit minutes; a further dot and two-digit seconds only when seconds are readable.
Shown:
1.59
